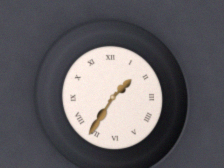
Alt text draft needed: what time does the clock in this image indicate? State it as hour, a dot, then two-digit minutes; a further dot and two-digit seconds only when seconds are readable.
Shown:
1.36
